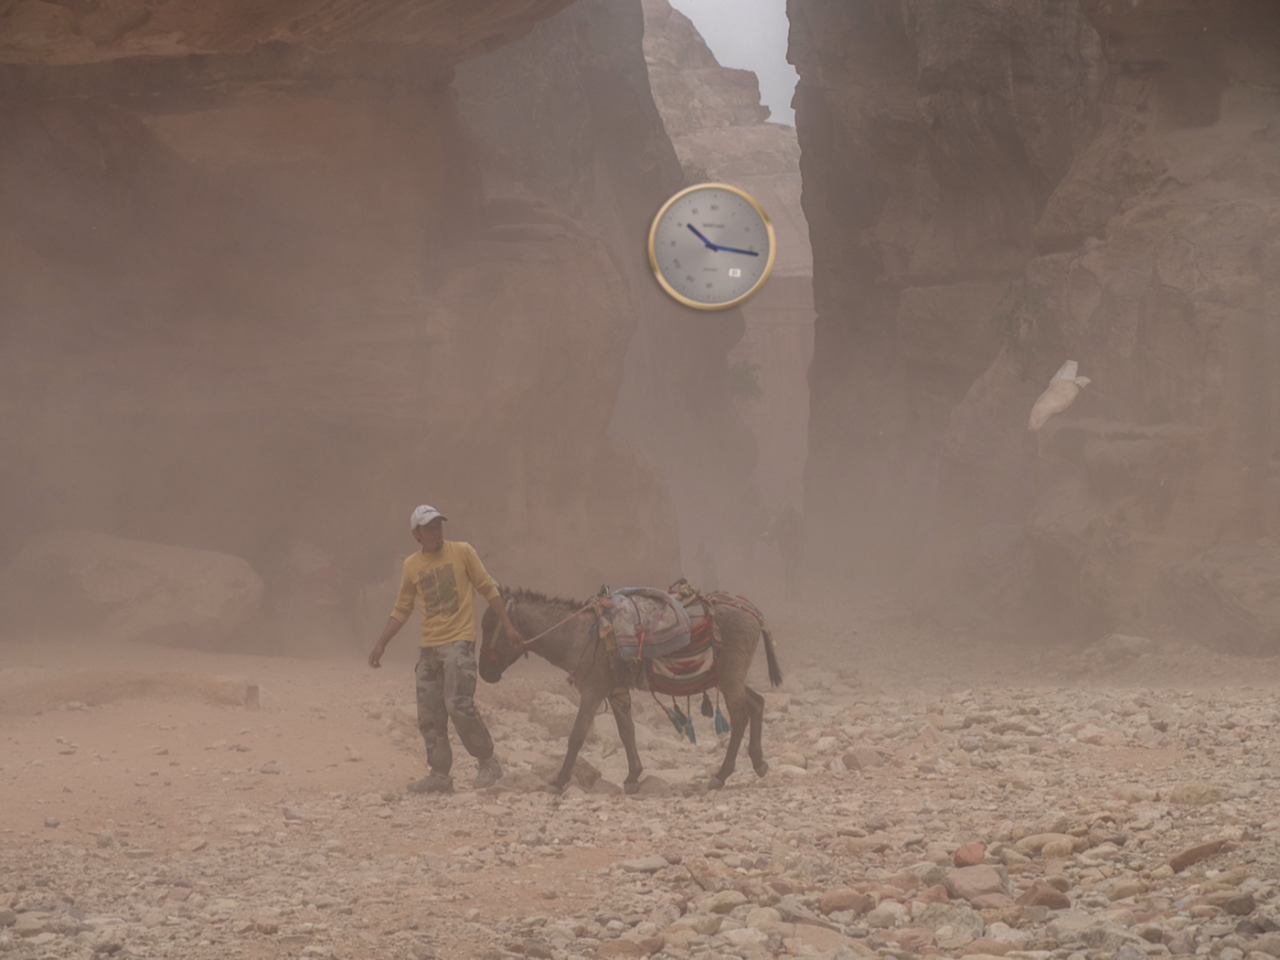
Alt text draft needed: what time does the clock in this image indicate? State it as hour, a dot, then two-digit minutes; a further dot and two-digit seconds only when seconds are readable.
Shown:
10.16
